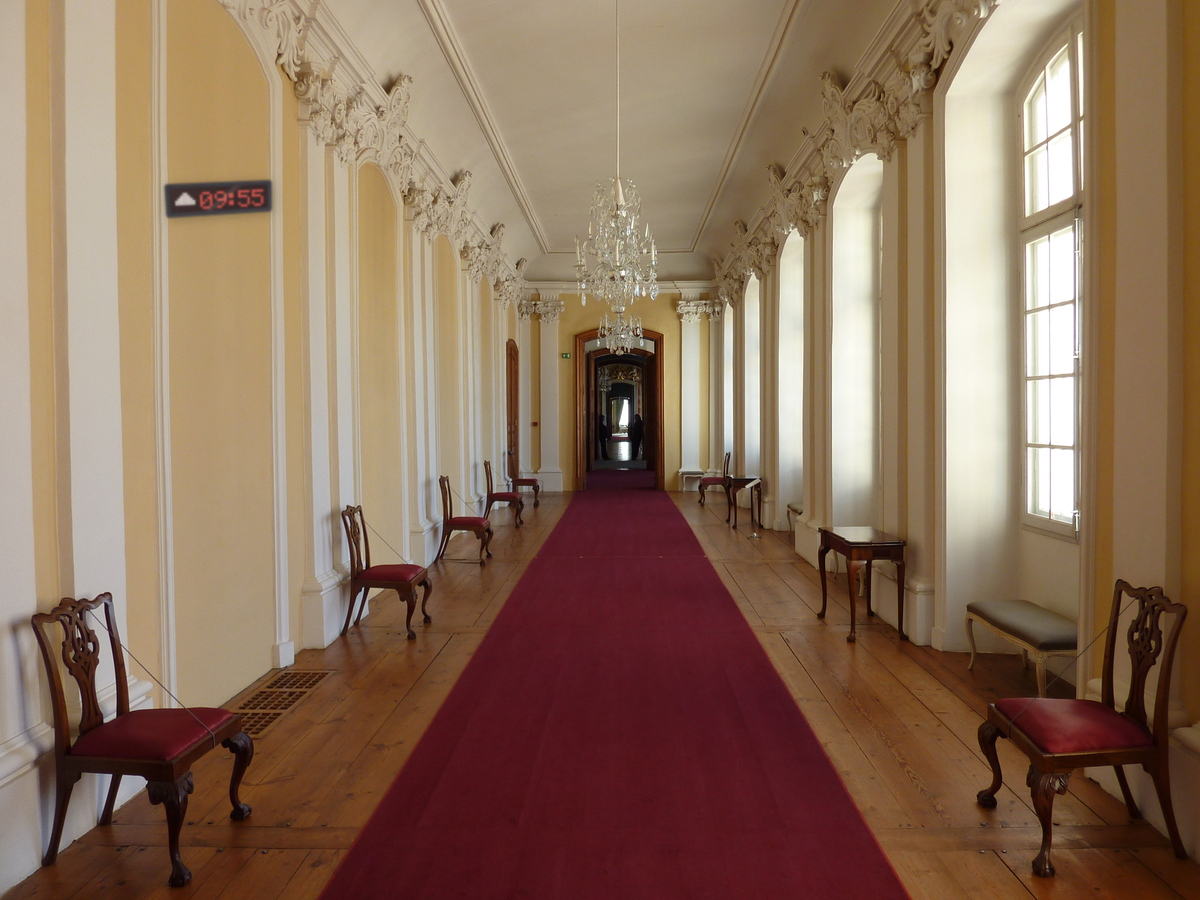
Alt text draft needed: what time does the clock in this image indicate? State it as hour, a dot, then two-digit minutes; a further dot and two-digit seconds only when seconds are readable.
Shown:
9.55
